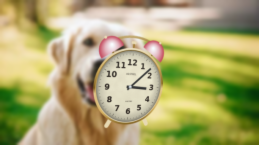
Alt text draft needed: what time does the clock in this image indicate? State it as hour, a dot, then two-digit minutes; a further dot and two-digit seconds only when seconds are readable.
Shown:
3.08
